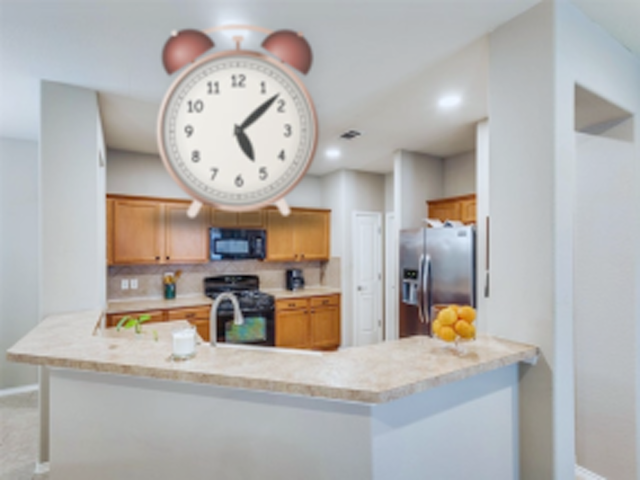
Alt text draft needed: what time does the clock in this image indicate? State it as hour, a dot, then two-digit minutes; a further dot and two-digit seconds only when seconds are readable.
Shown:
5.08
